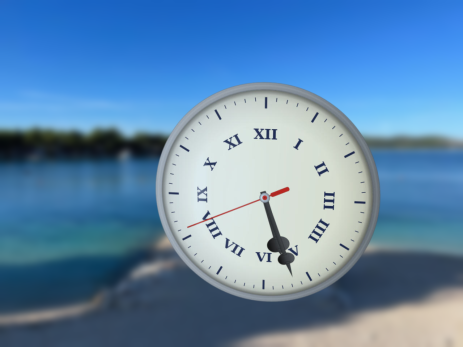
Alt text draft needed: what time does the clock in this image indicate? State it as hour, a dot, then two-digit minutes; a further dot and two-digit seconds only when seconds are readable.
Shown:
5.26.41
